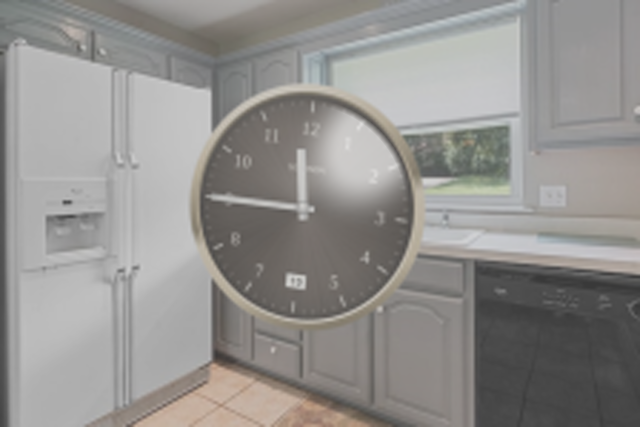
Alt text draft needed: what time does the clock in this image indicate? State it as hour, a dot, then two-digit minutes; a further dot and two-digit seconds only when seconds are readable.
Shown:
11.45
